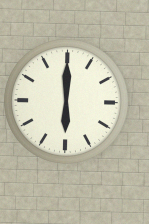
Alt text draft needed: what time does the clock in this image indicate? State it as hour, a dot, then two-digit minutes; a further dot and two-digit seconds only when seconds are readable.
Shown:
6.00
